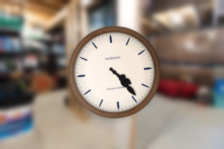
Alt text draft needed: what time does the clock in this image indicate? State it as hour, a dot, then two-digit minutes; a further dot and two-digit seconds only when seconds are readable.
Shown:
4.24
